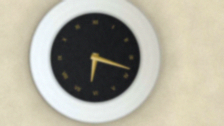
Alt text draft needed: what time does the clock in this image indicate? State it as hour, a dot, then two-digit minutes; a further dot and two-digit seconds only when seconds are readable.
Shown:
6.18
